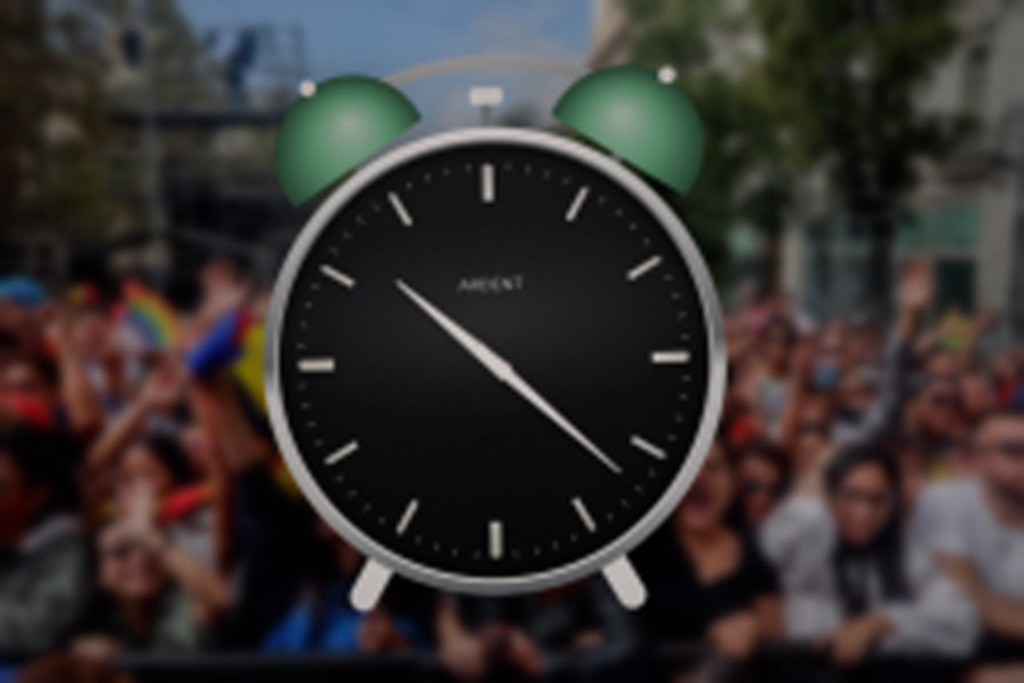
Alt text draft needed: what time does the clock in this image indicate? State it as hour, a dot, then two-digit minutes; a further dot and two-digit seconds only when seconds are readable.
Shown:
10.22
